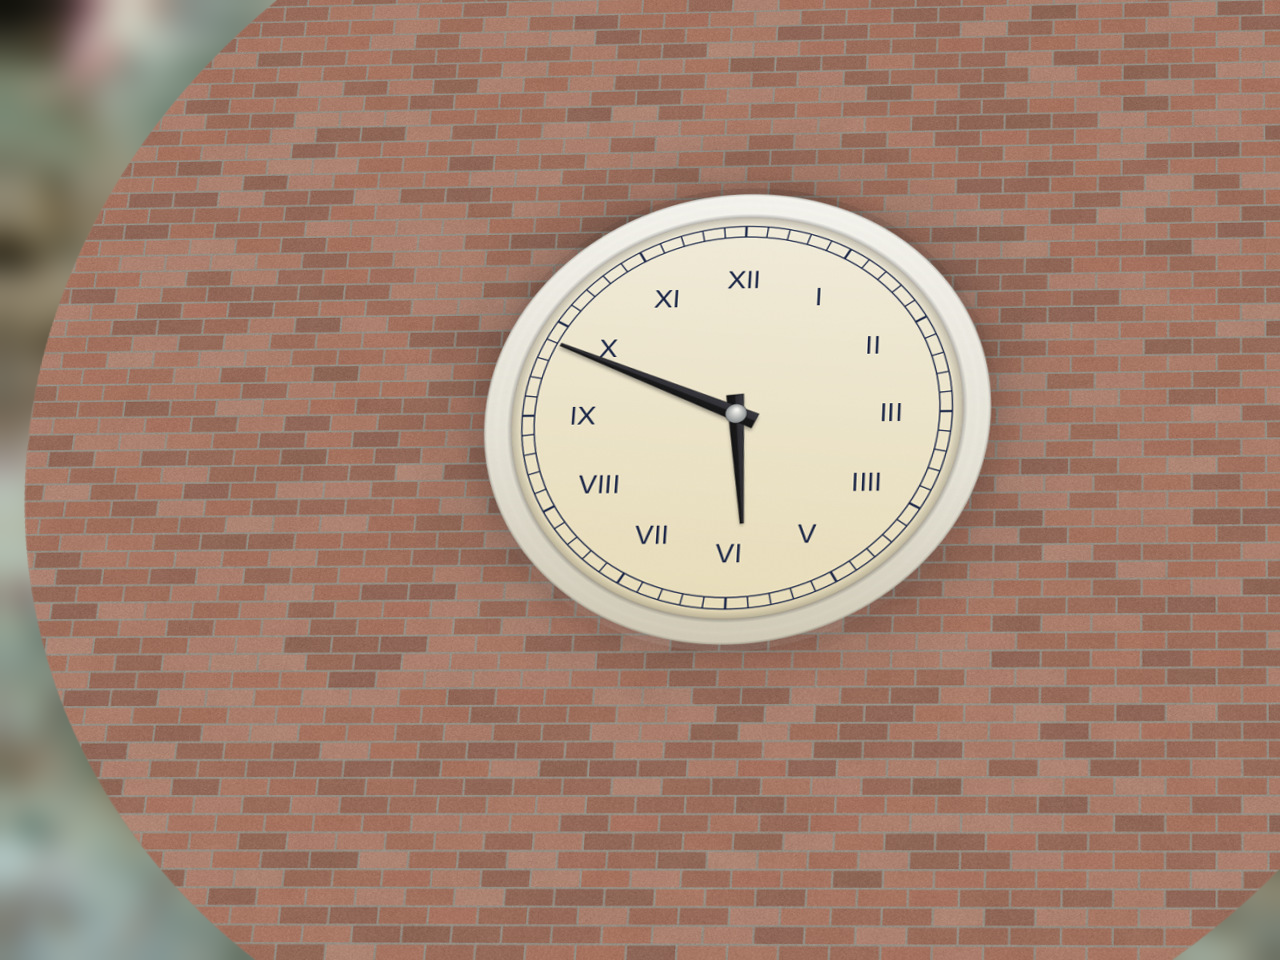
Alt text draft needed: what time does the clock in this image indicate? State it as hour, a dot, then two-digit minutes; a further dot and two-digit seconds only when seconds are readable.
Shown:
5.49
